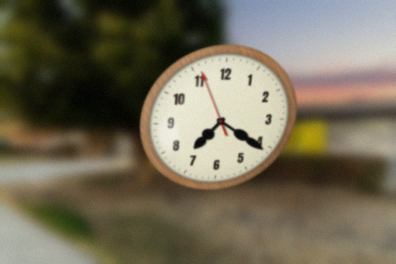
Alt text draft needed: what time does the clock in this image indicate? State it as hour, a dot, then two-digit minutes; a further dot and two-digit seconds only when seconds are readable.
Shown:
7.20.56
